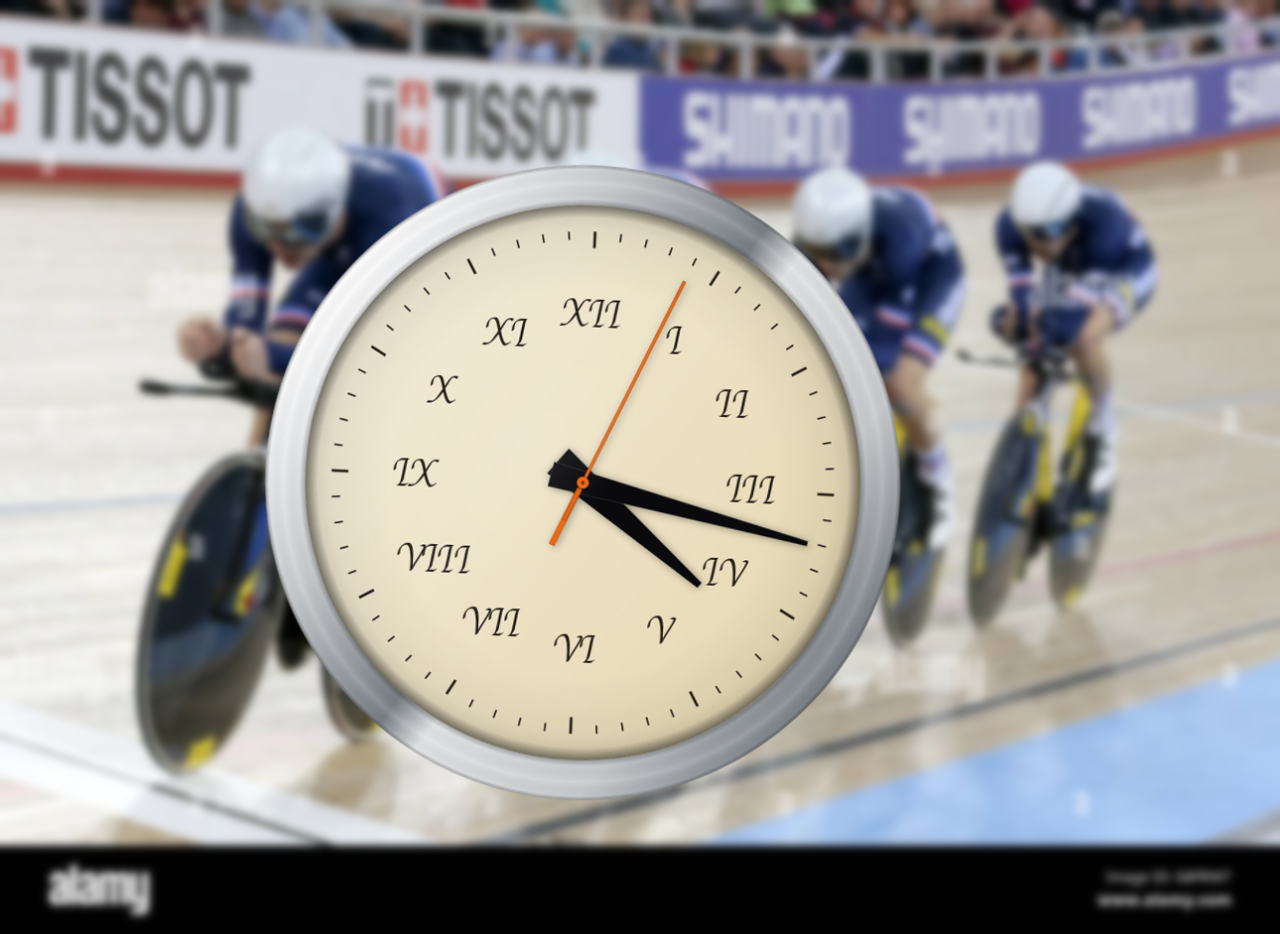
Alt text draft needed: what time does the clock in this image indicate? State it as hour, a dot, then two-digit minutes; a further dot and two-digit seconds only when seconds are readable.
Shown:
4.17.04
